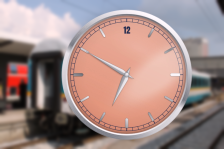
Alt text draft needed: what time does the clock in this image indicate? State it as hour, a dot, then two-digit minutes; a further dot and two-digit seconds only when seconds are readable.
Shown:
6.50
